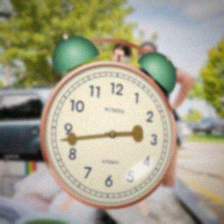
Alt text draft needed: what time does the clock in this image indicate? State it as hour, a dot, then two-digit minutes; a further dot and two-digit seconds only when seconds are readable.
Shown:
2.43
